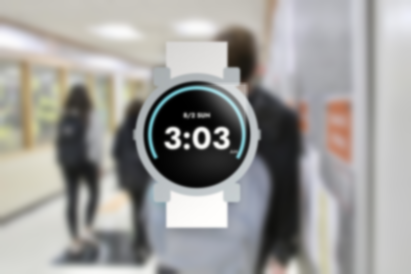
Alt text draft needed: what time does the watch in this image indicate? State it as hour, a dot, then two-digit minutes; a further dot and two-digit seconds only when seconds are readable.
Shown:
3.03
